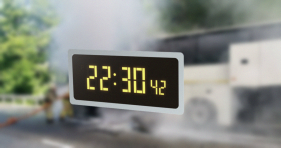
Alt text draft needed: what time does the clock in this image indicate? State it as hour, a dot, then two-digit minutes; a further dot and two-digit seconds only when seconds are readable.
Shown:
22.30.42
